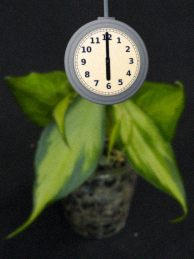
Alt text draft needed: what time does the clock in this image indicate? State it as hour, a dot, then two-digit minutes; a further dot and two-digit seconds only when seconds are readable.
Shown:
6.00
